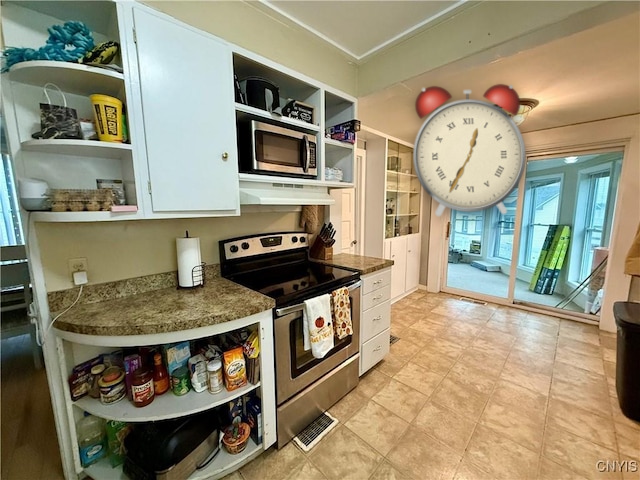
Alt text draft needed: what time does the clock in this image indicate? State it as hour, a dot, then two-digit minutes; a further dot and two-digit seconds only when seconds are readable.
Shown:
12.35
